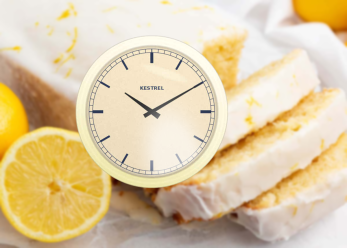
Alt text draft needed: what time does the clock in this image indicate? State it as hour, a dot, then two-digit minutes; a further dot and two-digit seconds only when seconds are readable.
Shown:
10.10
